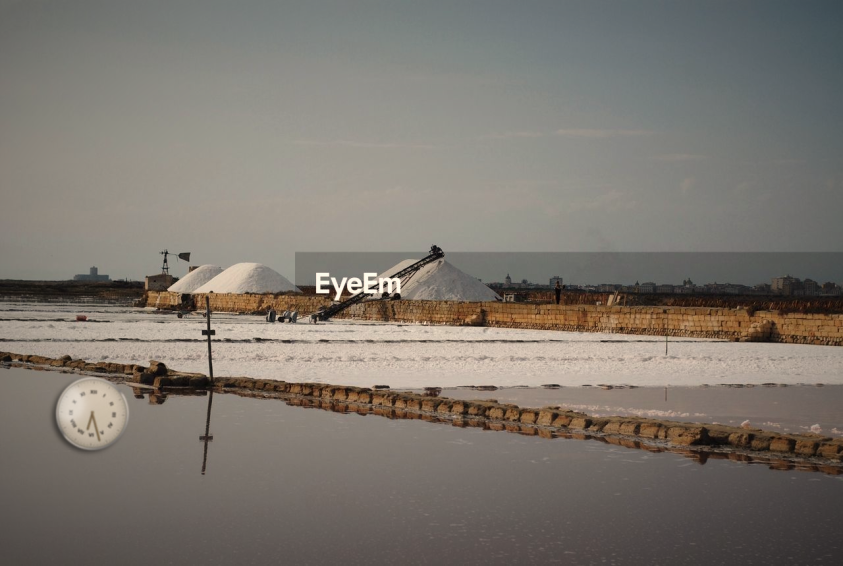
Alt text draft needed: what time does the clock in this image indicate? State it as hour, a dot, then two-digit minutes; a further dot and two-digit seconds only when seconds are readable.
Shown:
6.27
